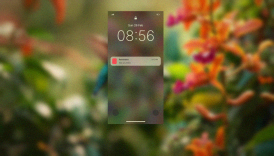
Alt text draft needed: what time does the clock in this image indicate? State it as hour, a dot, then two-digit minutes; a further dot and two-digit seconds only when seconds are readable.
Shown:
8.56
